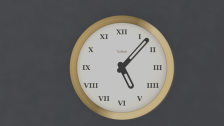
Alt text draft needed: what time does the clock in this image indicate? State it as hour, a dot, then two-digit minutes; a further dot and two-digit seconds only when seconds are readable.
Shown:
5.07
